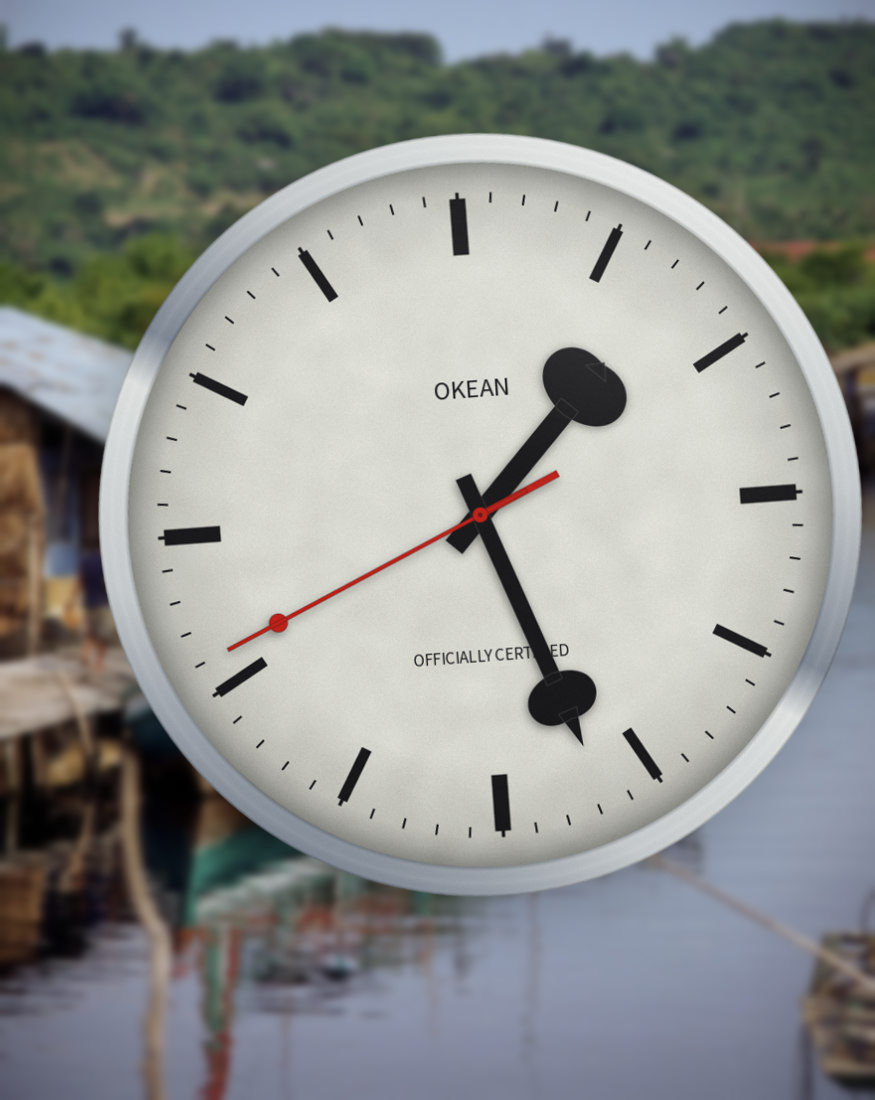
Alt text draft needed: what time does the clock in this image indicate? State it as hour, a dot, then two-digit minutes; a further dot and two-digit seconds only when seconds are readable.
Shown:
1.26.41
